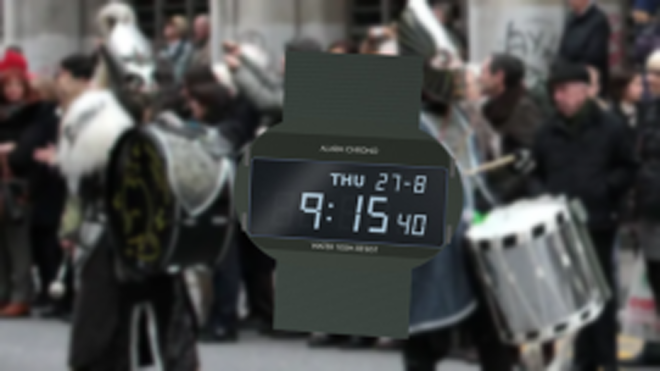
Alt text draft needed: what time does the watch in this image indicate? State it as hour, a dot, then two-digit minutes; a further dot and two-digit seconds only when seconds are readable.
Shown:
9.15.40
